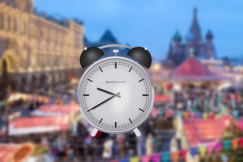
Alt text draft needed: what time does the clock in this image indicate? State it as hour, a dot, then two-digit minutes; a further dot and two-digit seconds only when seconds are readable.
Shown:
9.40
